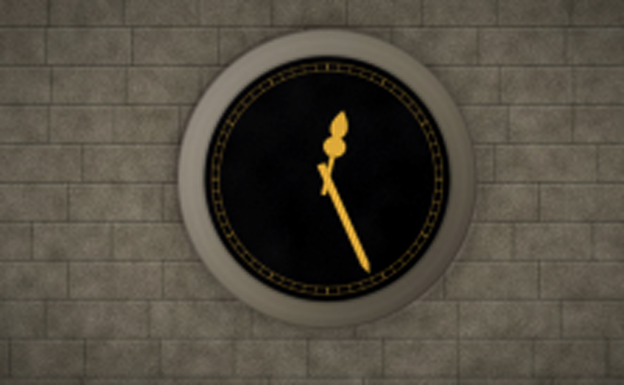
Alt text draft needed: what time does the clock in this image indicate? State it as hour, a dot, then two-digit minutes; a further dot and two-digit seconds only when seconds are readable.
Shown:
12.26
